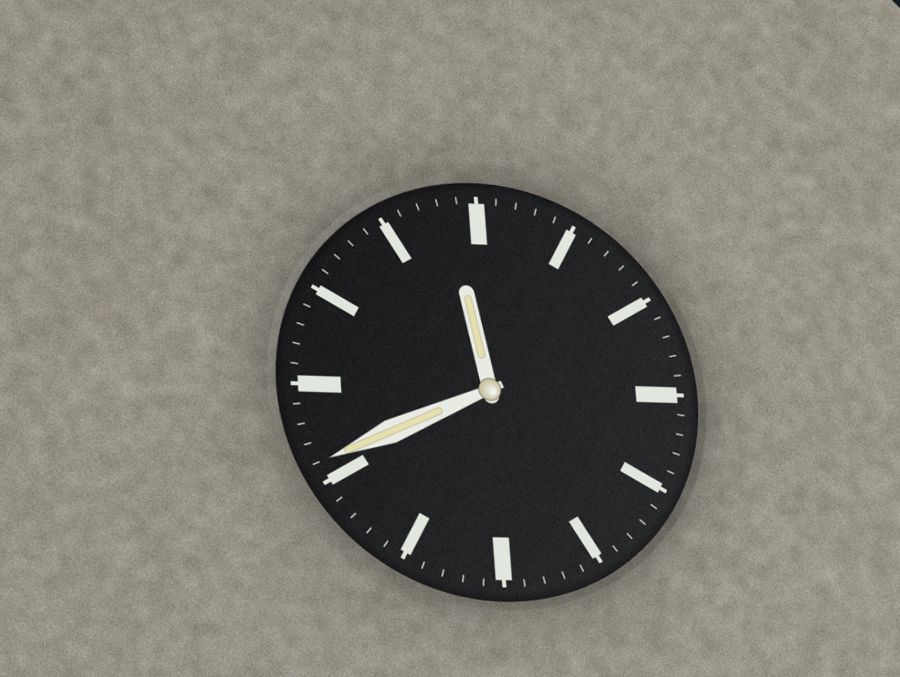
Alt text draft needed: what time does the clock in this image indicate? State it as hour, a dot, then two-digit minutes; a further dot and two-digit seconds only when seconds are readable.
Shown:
11.41
